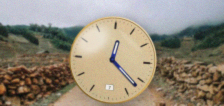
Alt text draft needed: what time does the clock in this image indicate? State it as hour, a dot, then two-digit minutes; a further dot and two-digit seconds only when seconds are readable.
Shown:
12.22
